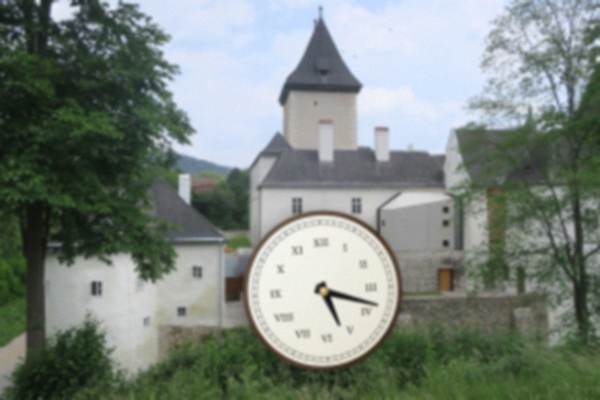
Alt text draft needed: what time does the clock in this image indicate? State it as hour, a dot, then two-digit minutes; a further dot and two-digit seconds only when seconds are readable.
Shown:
5.18
